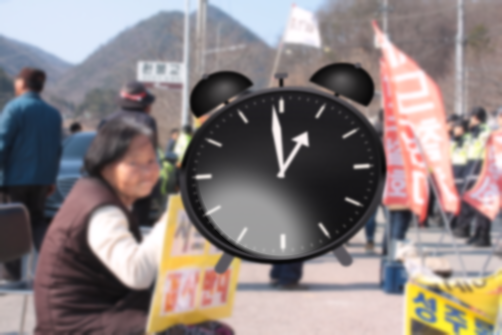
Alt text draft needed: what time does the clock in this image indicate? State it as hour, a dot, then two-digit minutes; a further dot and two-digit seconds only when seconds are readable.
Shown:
12.59
